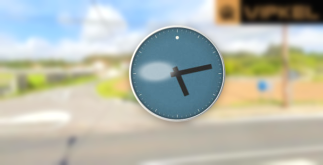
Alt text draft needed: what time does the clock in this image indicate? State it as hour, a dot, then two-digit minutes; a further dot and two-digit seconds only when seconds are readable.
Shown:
5.13
